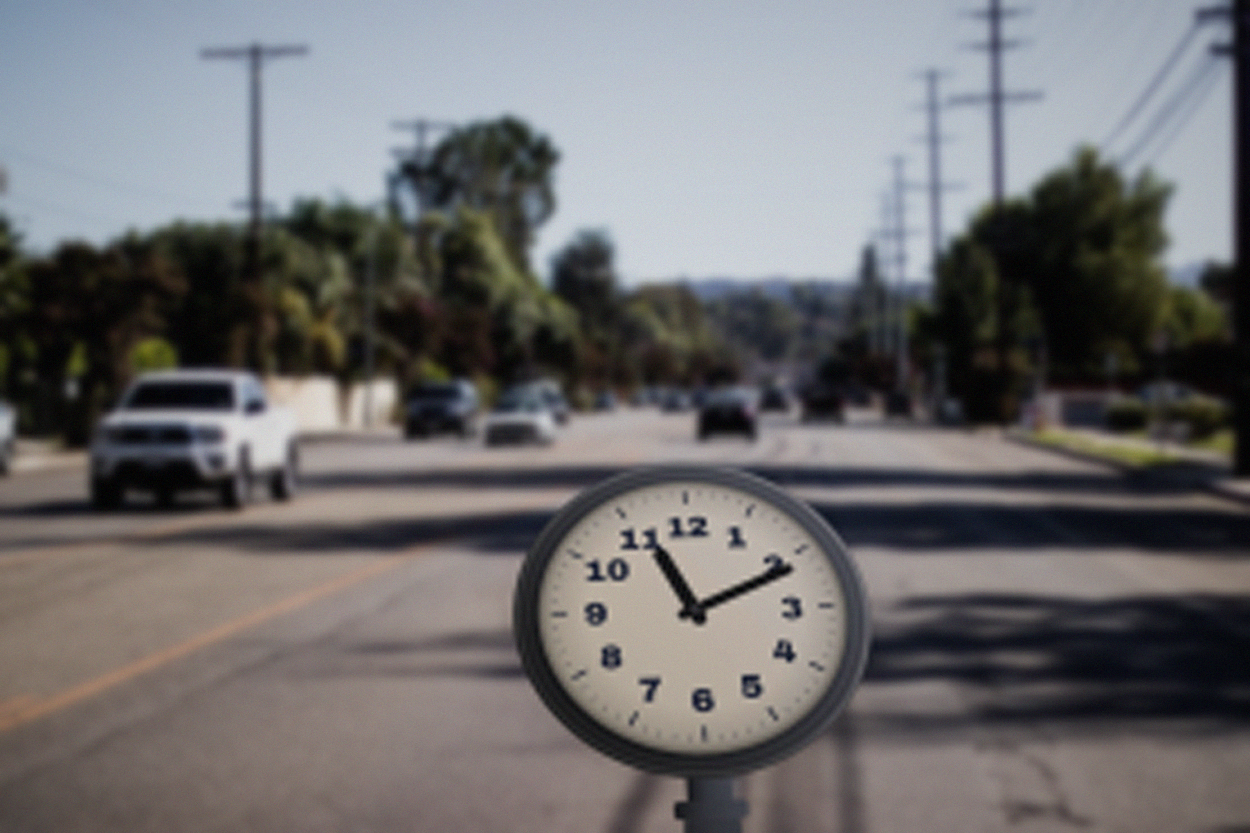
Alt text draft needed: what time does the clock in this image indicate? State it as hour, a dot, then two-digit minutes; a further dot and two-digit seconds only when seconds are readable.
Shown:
11.11
